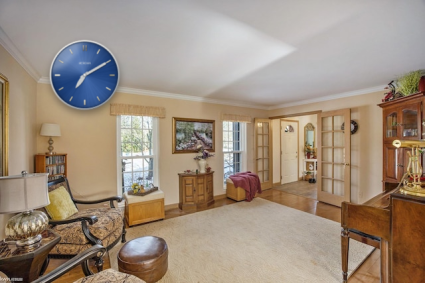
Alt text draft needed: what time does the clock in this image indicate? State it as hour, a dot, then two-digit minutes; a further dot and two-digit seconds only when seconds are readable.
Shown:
7.10
